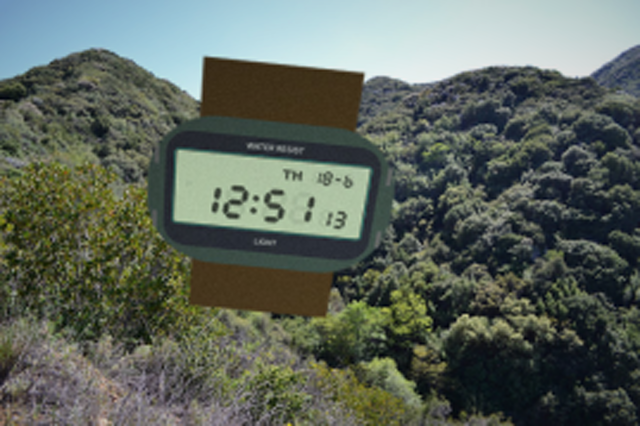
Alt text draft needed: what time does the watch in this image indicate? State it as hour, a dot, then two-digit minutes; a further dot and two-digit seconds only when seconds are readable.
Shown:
12.51.13
